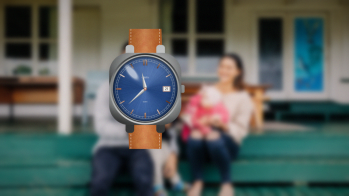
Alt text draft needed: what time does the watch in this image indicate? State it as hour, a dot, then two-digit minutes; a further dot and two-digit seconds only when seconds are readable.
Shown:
11.38
